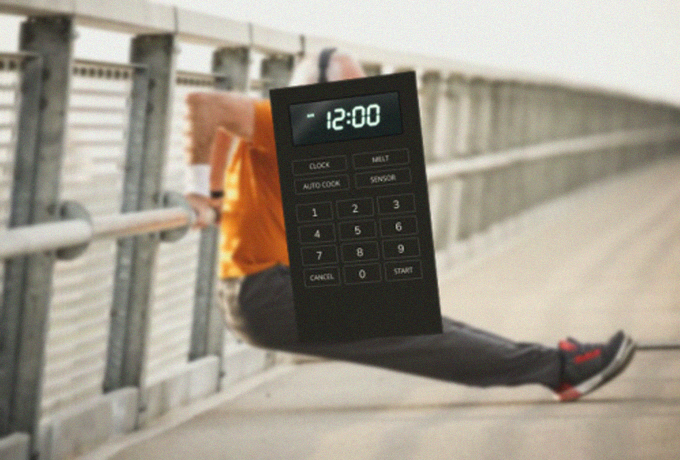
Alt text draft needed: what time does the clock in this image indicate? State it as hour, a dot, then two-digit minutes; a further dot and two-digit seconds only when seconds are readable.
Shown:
12.00
